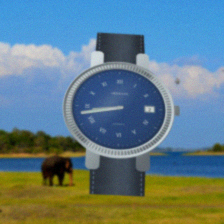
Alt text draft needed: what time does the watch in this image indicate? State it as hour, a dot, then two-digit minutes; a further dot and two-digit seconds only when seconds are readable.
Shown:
8.43
